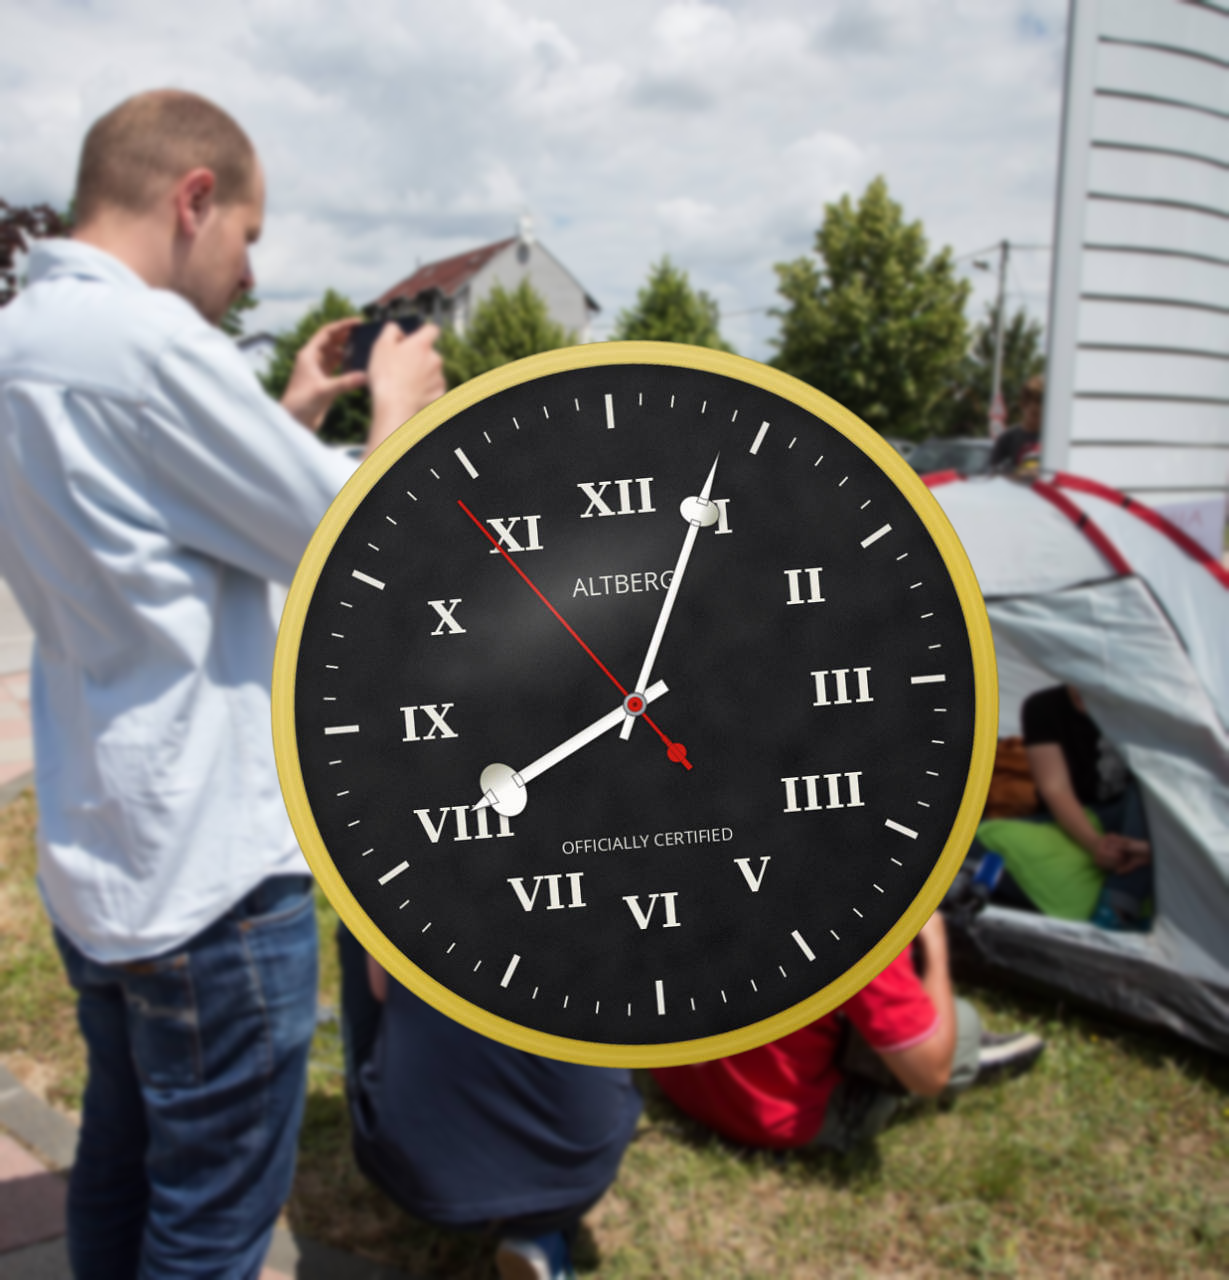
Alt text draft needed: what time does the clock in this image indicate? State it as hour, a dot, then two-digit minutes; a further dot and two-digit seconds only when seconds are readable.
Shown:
8.03.54
